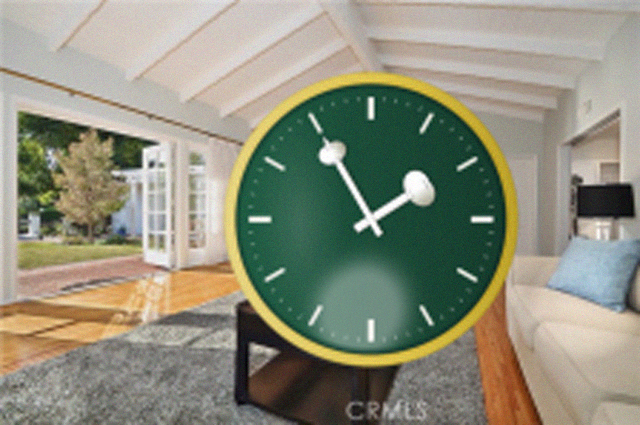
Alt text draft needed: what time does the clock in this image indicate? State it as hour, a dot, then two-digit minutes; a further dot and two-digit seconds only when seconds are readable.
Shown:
1.55
